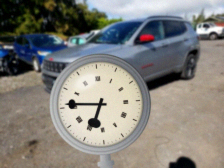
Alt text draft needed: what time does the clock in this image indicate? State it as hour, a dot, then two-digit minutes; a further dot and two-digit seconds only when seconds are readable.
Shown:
6.46
